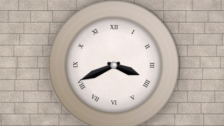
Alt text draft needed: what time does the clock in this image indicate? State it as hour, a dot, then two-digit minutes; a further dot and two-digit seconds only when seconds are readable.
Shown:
3.41
